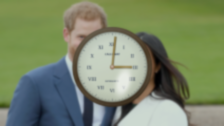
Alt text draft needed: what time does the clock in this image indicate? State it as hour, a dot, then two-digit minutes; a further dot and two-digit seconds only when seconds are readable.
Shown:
3.01
